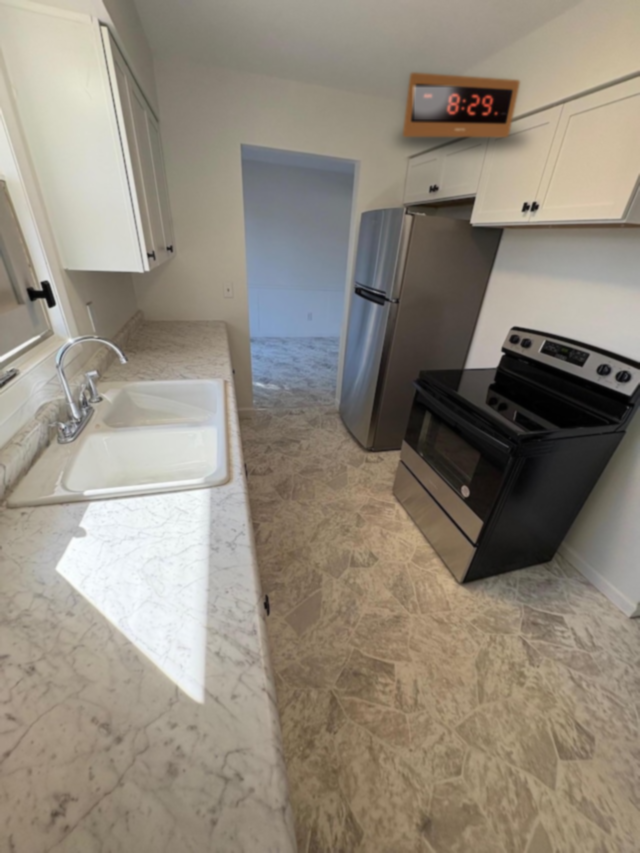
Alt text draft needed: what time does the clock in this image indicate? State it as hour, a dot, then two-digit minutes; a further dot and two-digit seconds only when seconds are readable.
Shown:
8.29
